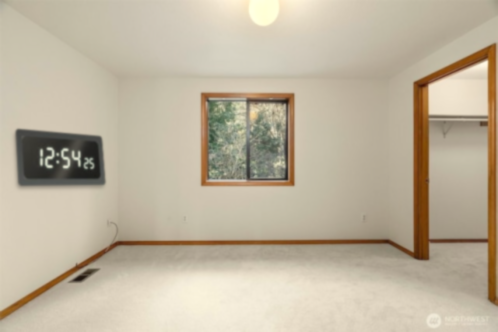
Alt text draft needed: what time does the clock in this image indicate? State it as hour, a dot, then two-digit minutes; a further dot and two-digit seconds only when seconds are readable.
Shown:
12.54
